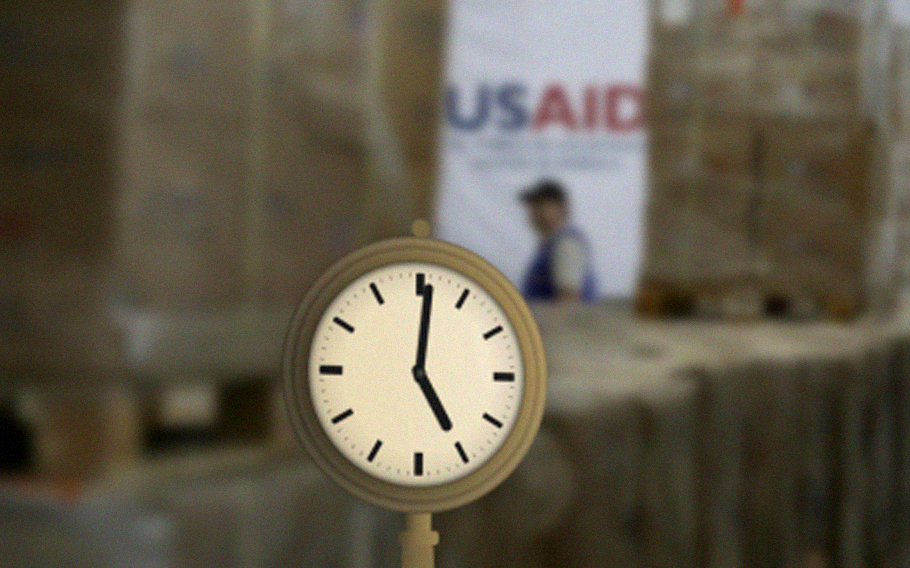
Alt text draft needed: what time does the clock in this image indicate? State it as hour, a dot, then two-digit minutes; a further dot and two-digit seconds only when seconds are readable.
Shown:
5.01
